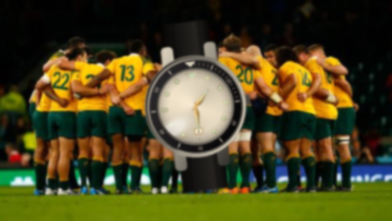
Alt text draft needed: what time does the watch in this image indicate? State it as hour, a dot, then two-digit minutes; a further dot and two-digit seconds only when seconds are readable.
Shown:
1.30
